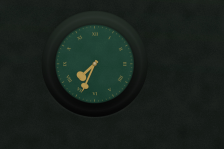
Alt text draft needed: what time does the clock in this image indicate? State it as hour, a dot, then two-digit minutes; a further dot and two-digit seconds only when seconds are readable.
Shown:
7.34
